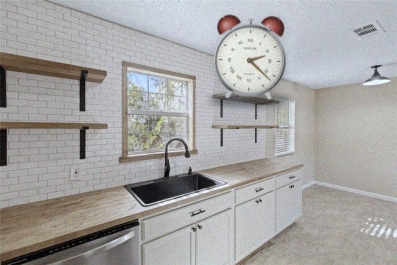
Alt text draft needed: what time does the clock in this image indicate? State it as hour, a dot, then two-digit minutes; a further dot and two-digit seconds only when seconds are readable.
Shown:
2.22
